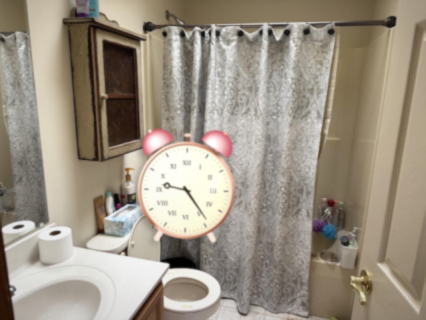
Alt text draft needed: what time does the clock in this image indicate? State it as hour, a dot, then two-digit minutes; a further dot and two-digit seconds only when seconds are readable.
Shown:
9.24
